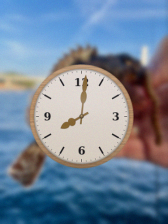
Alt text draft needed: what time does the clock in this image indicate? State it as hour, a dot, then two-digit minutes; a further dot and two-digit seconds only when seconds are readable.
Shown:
8.01
